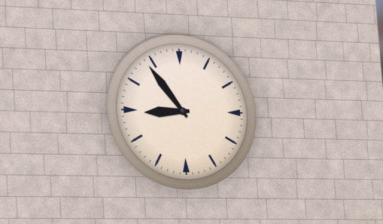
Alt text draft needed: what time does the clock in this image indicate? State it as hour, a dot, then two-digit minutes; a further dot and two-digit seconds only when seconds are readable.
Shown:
8.54
